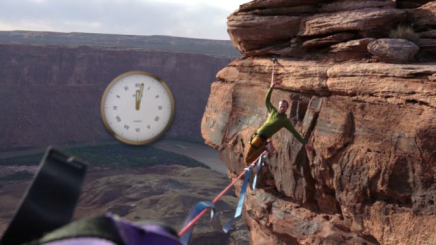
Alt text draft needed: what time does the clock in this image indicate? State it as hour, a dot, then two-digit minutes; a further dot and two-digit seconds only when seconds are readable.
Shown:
12.02
